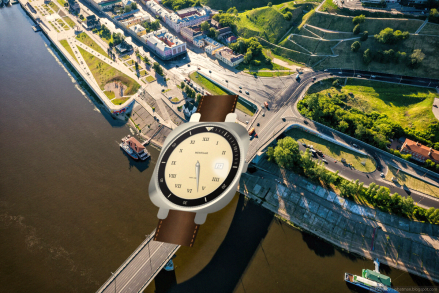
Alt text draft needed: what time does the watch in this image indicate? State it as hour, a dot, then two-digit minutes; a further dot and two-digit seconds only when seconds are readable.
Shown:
5.27
